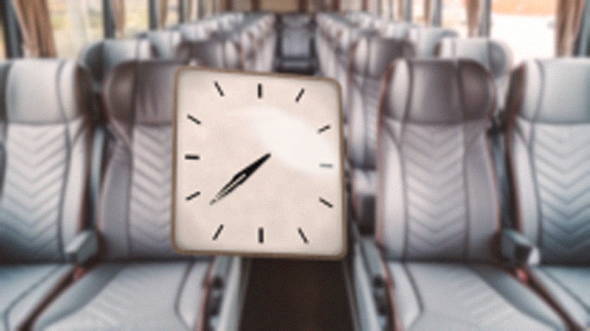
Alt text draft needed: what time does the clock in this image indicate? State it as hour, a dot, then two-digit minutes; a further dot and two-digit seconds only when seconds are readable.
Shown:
7.38
